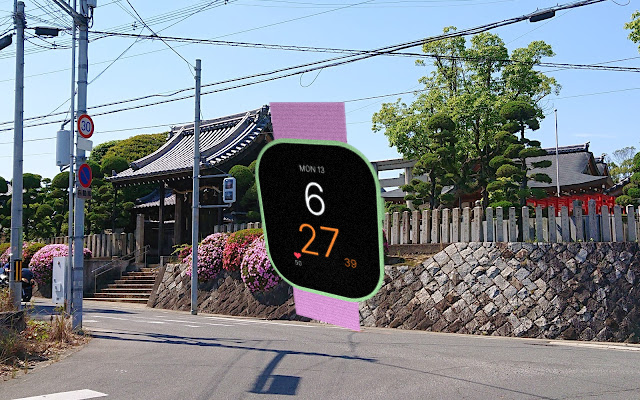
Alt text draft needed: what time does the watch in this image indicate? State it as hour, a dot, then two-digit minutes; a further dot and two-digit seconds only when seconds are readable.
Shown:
6.27.39
